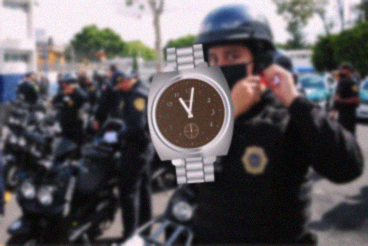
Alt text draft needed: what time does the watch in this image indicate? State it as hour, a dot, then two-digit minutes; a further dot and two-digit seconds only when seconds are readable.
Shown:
11.02
